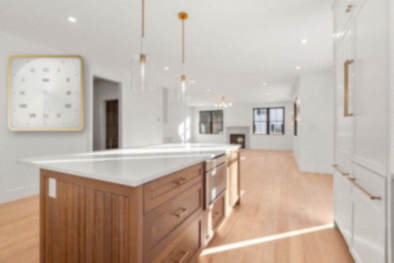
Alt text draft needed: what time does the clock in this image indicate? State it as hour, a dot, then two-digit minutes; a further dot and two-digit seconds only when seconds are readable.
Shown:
5.30
